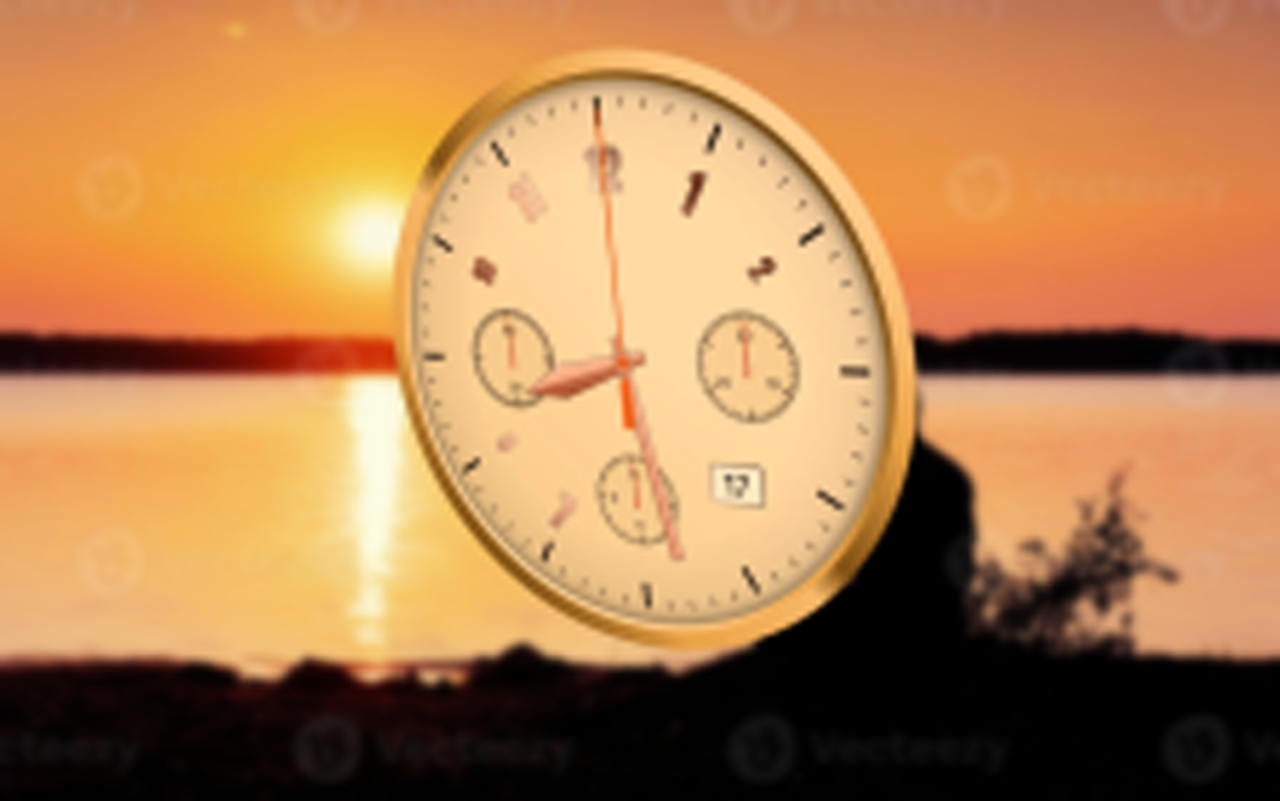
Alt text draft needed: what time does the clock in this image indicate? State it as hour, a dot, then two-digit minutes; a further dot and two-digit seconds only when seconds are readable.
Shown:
8.28
